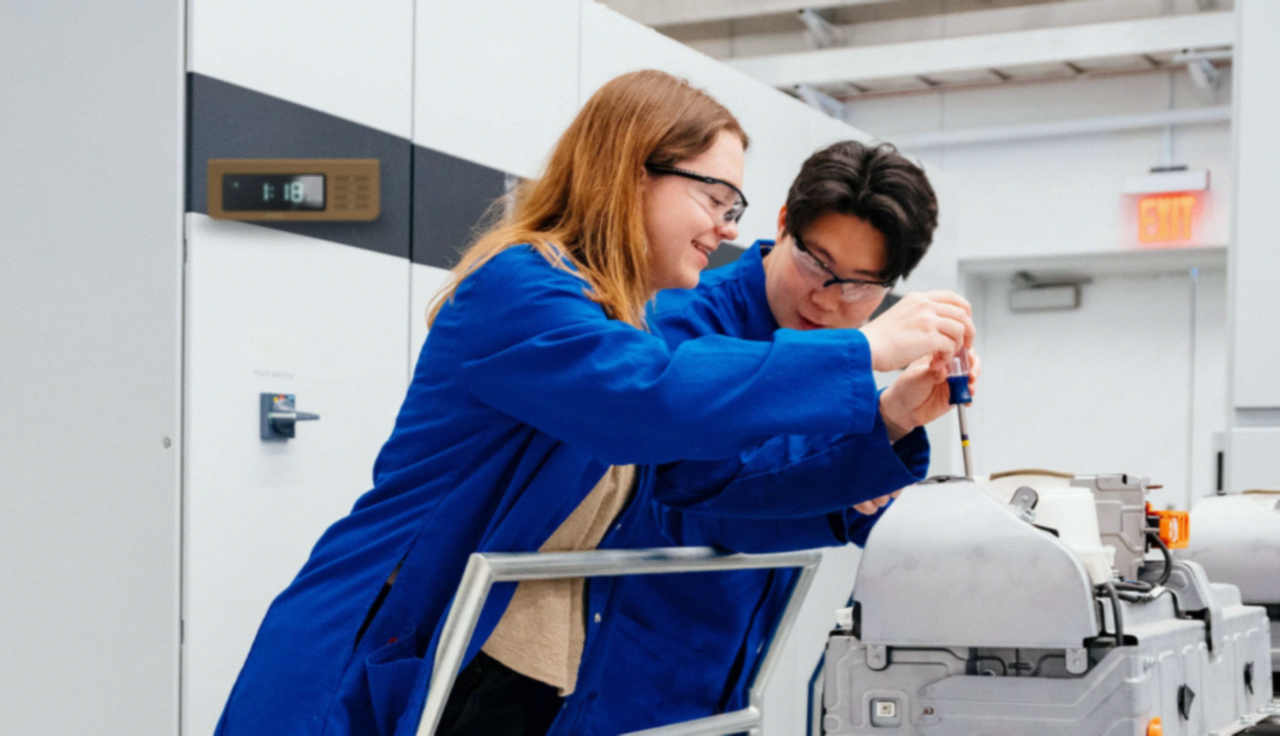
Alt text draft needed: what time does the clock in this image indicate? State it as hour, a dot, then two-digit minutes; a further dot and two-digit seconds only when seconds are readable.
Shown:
1.18
